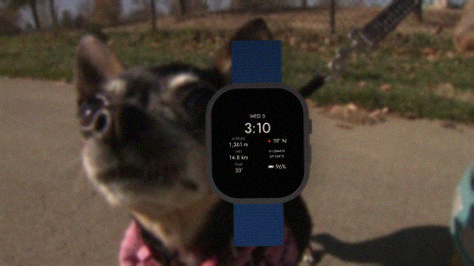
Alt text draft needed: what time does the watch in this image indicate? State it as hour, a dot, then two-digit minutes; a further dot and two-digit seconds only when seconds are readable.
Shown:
3.10
